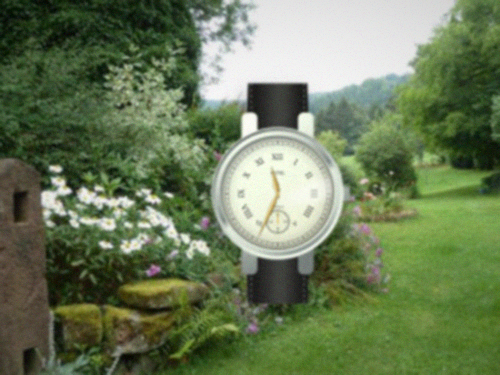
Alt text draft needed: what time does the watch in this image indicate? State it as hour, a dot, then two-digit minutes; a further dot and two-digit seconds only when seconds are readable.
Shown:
11.34
